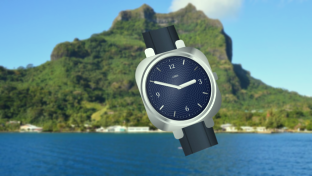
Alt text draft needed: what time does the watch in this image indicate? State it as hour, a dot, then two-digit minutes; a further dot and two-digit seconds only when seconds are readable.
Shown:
2.50
